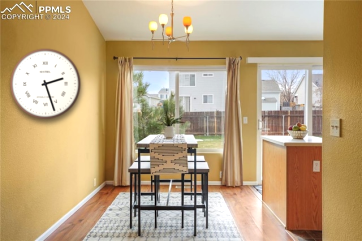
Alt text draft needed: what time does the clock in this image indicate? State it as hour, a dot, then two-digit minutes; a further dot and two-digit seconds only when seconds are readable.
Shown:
2.27
